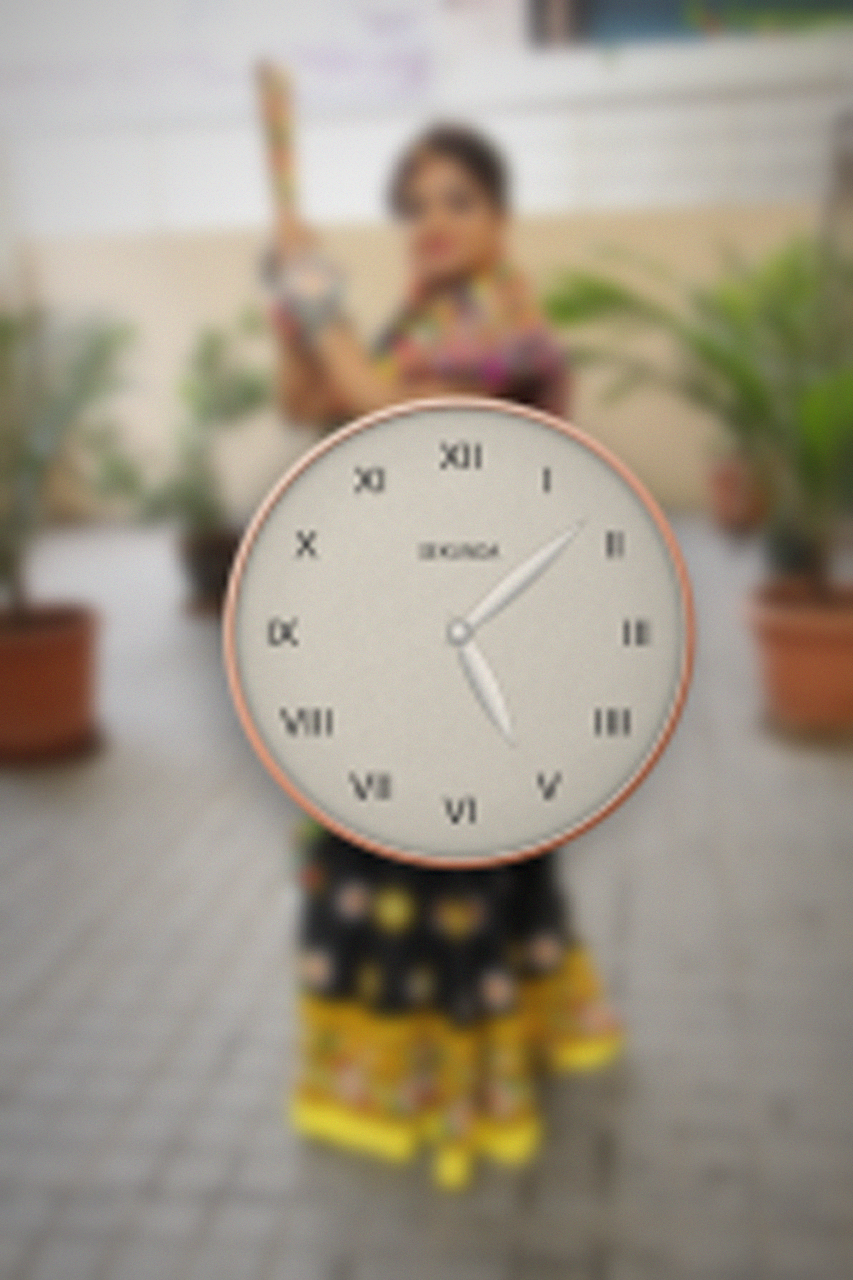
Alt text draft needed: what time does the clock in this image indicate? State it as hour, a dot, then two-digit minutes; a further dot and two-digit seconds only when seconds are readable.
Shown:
5.08
